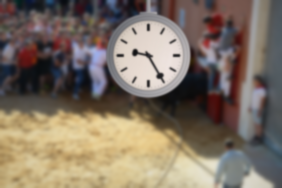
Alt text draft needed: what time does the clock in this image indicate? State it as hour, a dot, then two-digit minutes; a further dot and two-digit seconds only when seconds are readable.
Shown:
9.25
